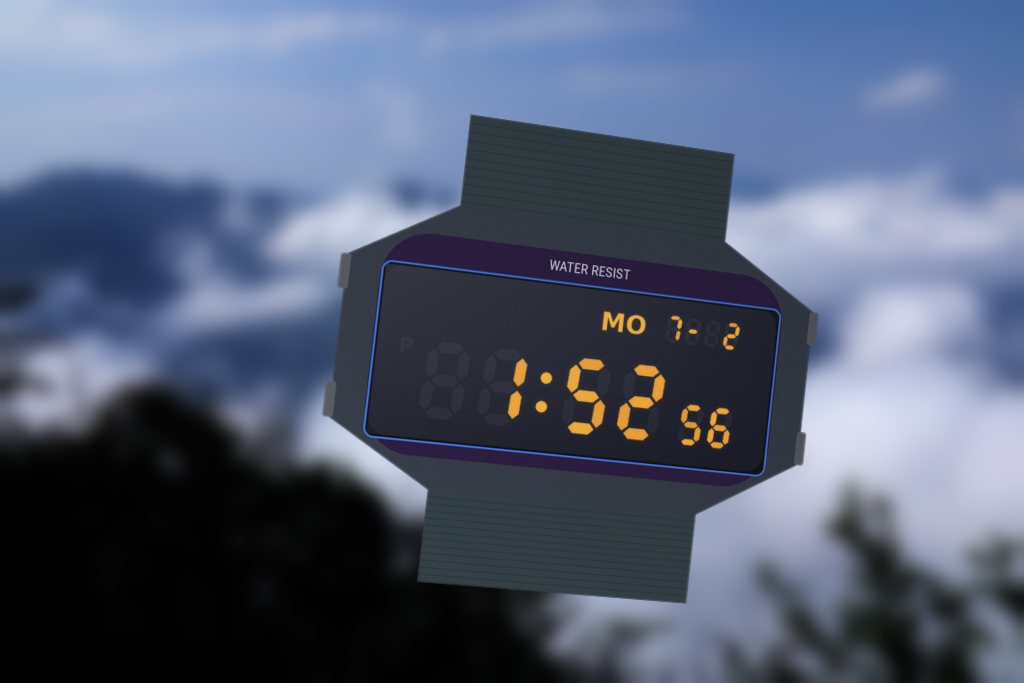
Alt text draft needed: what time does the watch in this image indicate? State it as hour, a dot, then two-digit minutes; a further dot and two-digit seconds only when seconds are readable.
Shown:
1.52.56
